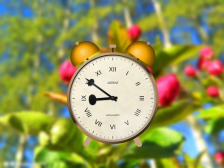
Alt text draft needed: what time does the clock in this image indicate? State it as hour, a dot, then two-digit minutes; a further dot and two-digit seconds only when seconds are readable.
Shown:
8.51
